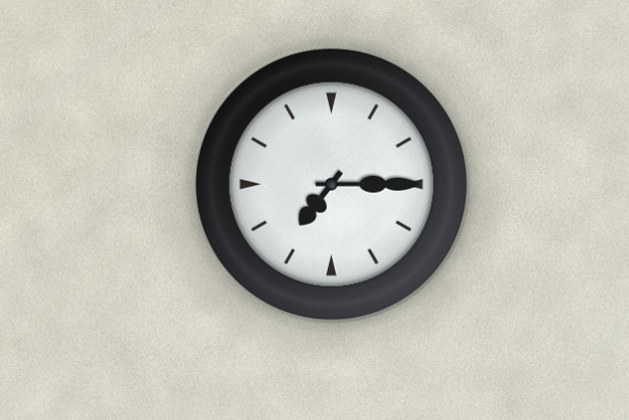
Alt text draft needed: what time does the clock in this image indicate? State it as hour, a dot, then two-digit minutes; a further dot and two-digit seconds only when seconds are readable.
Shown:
7.15
